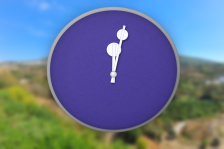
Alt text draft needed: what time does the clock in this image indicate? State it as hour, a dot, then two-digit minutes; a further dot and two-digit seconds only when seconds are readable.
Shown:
12.02
